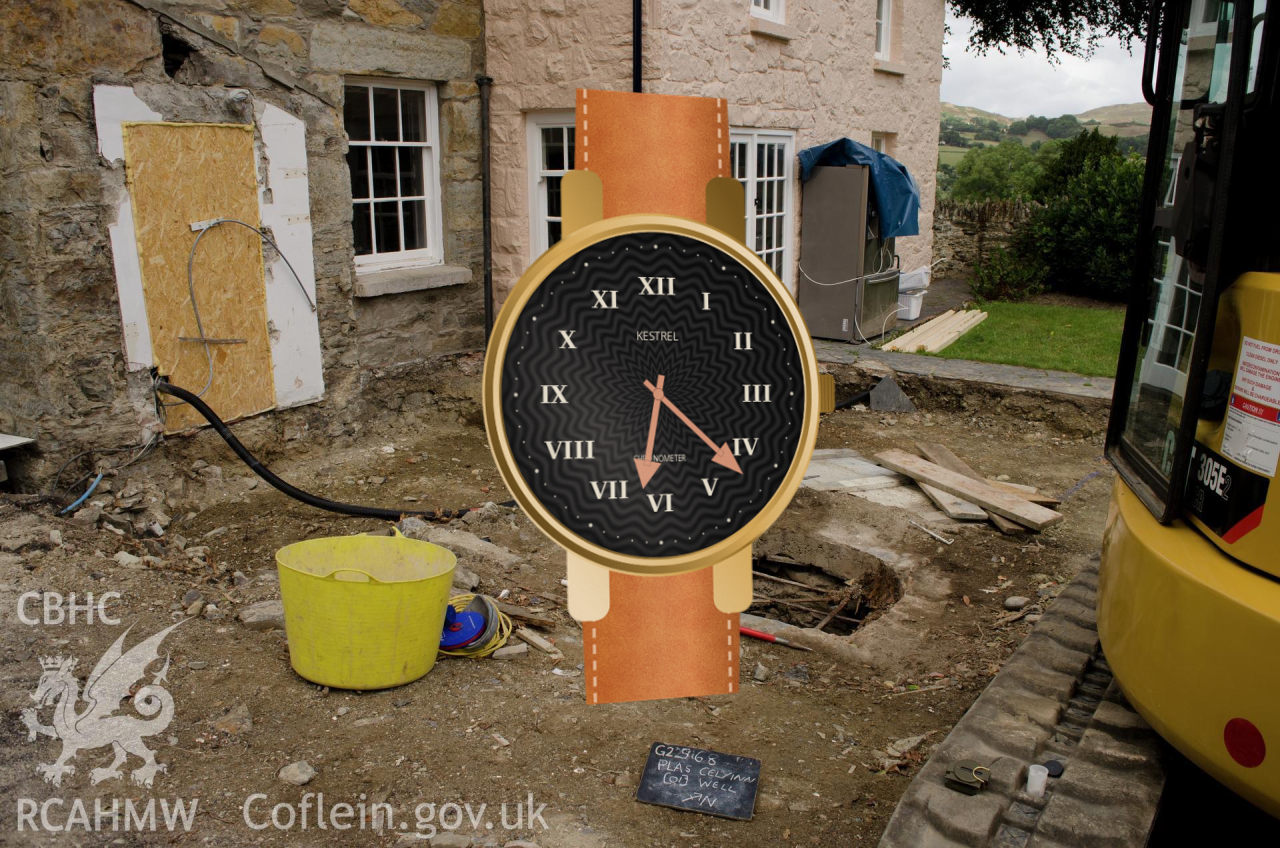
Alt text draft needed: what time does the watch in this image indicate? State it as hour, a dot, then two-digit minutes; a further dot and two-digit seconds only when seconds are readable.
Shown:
6.22
